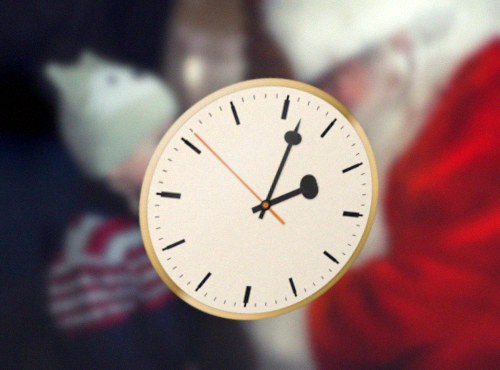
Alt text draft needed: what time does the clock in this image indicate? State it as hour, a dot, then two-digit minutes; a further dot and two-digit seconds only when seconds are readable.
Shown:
2.01.51
